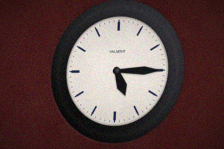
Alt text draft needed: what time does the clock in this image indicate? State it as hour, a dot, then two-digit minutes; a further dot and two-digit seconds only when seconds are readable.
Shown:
5.15
